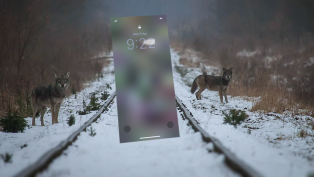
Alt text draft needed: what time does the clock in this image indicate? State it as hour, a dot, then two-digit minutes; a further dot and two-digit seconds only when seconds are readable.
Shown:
9.22
